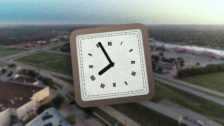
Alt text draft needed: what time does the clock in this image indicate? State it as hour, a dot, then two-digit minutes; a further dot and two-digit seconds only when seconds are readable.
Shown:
7.56
